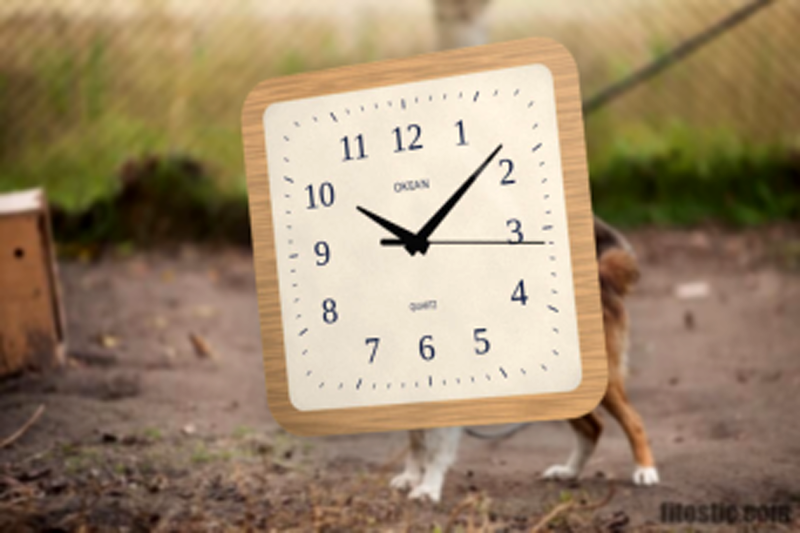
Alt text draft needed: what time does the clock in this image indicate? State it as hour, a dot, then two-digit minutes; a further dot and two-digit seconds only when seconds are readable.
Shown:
10.08.16
